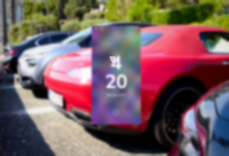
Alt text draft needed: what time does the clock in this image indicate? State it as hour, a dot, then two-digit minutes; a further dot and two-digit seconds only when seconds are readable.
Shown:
4.20
